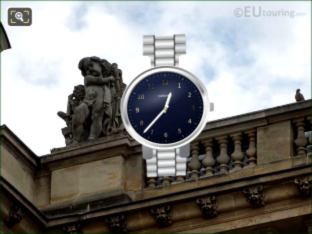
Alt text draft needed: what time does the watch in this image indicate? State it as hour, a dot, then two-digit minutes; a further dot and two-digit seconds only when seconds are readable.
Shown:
12.37
